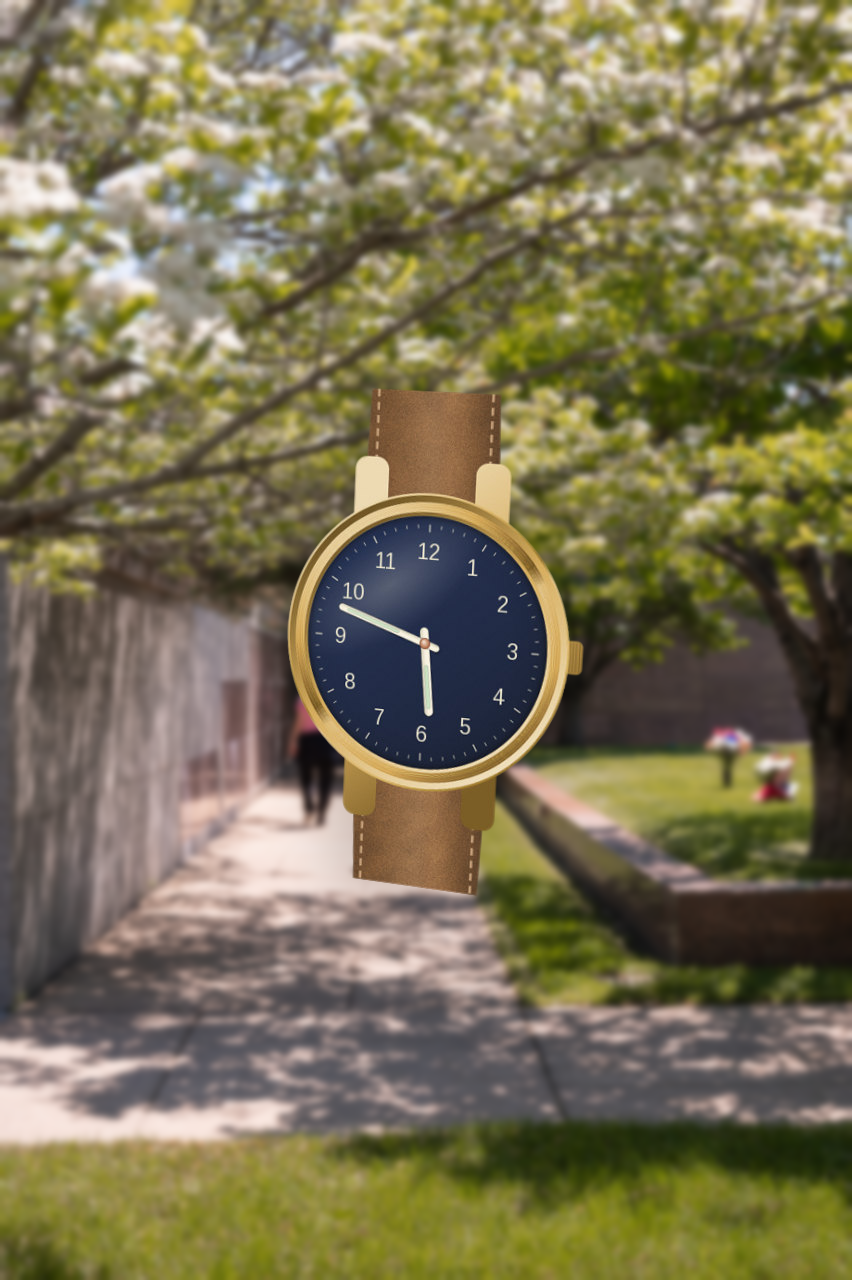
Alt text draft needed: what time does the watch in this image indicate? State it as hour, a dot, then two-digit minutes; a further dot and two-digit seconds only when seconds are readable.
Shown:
5.48
